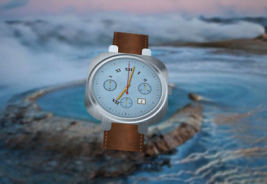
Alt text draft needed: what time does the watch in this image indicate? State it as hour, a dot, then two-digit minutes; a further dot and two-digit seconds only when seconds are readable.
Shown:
7.02
